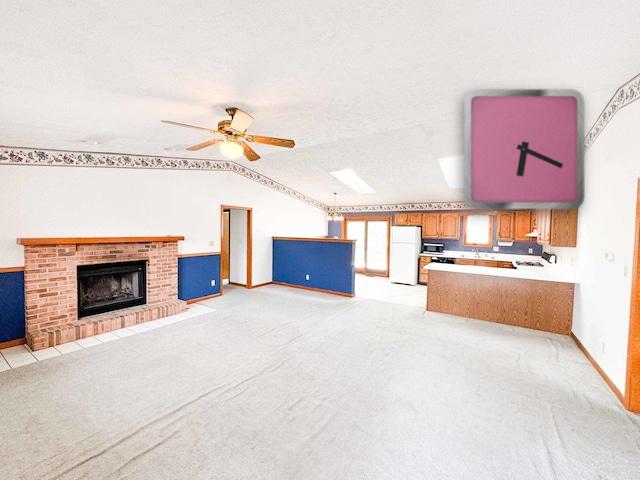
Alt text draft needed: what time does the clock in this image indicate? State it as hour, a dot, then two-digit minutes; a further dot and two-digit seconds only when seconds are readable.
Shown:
6.19
